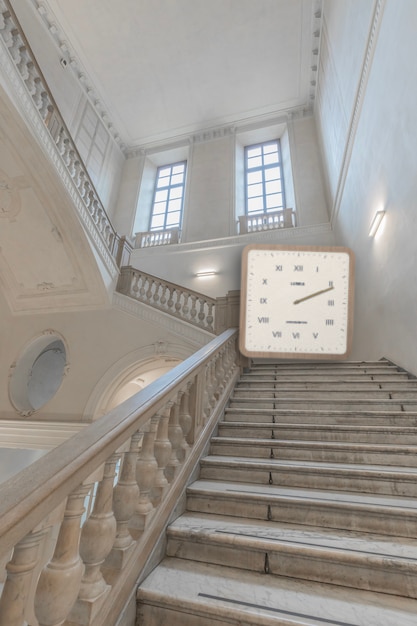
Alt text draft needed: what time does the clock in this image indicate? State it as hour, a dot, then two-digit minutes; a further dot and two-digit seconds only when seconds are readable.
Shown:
2.11
